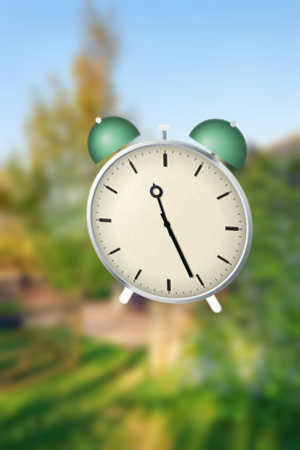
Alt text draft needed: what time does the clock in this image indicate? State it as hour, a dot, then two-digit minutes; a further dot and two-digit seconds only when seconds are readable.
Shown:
11.26
